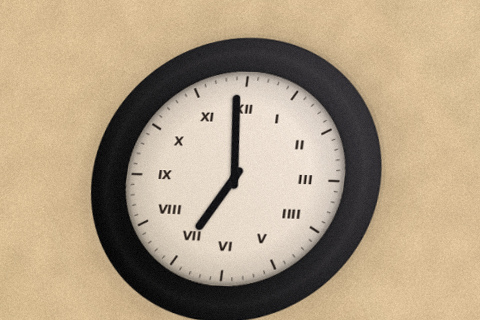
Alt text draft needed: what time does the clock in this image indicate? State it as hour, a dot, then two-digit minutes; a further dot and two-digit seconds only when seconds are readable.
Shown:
6.59
